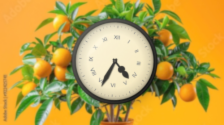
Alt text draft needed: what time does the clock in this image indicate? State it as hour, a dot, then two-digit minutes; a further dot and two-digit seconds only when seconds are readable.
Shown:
4.34
